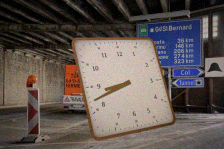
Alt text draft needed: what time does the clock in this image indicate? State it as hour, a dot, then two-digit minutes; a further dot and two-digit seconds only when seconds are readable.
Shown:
8.42
